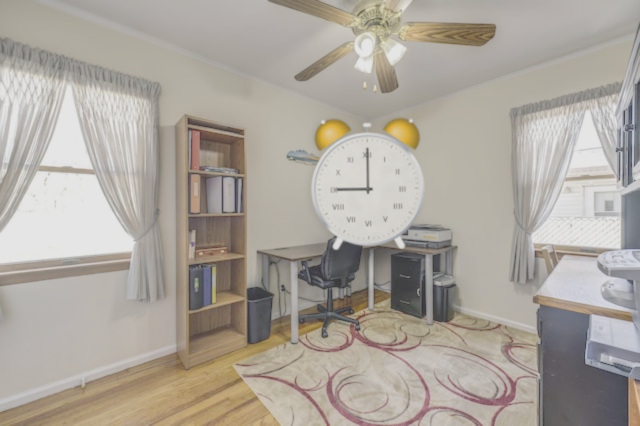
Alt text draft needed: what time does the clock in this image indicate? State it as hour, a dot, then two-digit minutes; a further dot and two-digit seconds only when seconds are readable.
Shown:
9.00
